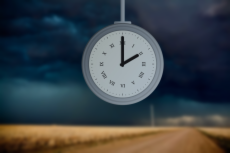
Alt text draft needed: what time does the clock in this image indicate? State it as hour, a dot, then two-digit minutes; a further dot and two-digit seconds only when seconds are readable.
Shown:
2.00
